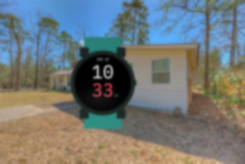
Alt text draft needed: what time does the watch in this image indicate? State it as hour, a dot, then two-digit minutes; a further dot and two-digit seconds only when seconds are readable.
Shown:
10.33
